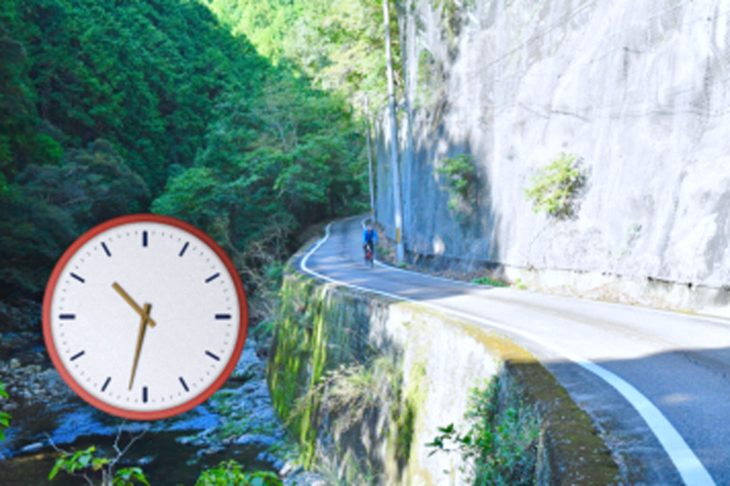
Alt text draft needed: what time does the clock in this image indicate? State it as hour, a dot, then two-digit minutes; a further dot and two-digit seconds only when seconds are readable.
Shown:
10.32
